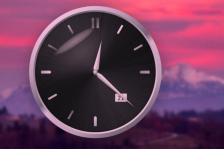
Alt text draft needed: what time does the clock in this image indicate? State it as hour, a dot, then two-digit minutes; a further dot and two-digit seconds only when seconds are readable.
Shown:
12.22
